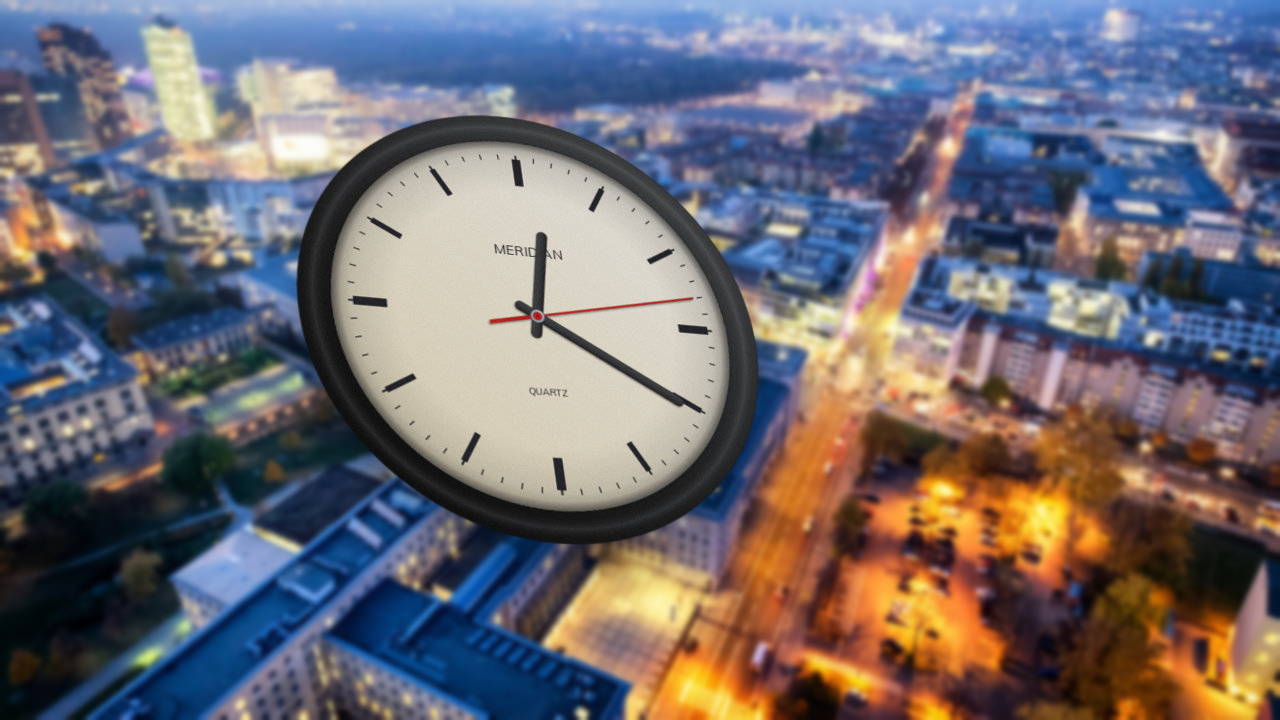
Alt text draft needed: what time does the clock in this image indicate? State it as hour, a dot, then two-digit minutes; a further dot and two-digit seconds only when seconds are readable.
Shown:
12.20.13
